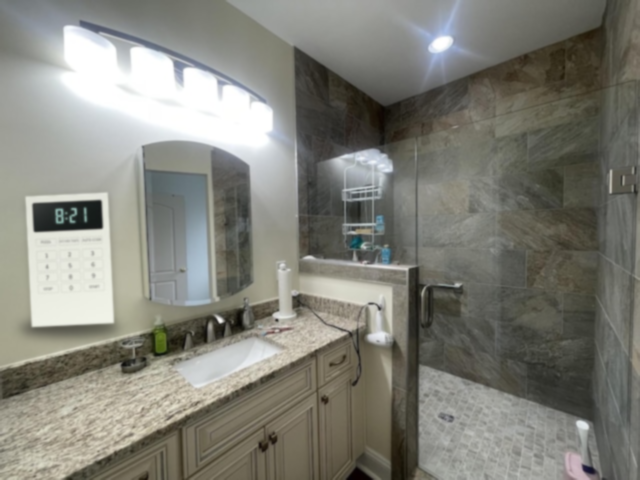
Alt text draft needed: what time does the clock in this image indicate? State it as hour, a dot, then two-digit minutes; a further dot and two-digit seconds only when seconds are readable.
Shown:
8.21
